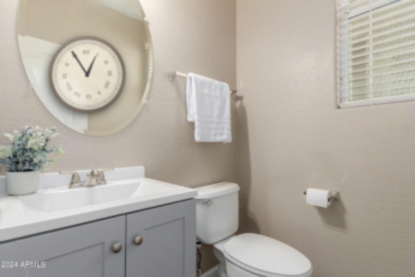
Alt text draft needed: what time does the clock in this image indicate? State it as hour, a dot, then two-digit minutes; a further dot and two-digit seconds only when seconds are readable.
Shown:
12.55
